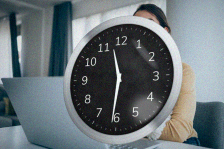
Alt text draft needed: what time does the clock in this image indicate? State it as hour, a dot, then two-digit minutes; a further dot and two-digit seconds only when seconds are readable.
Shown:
11.31
